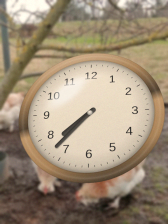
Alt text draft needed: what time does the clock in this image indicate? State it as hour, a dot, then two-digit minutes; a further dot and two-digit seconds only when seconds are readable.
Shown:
7.37
